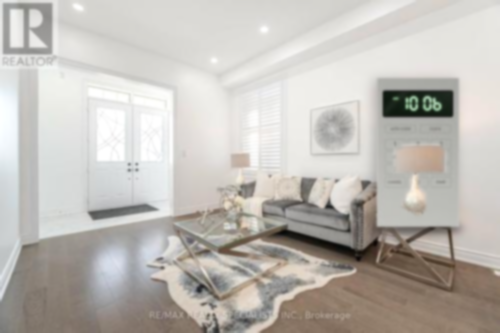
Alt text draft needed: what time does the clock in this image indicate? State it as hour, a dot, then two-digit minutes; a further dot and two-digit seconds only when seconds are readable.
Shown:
10.06
